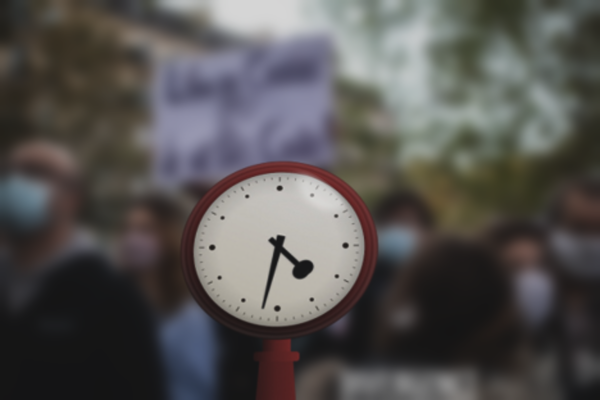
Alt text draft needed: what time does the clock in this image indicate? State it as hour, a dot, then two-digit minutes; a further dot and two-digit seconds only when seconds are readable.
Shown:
4.32
